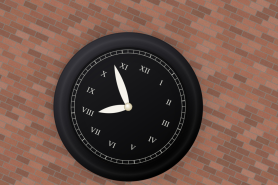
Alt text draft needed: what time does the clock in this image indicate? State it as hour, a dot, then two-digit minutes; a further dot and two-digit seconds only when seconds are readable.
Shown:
7.53
